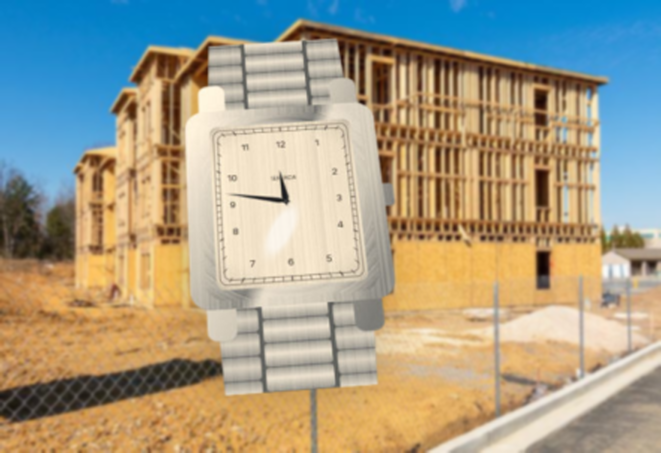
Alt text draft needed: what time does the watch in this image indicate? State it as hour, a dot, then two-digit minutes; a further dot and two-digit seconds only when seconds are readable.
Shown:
11.47
